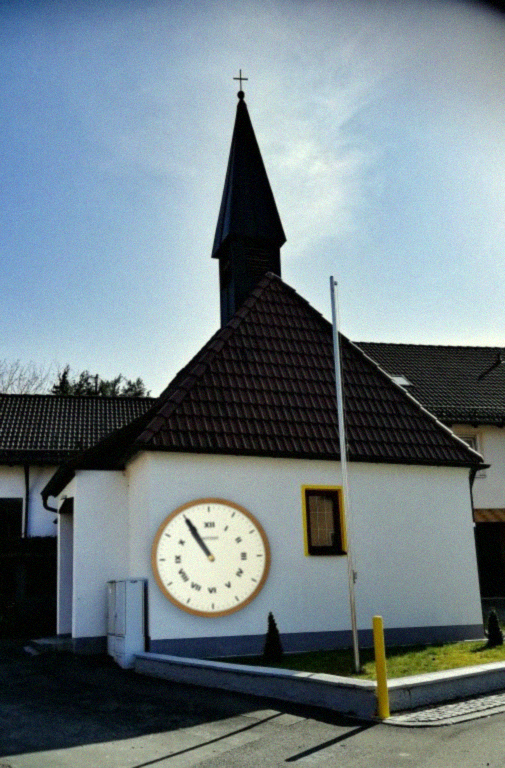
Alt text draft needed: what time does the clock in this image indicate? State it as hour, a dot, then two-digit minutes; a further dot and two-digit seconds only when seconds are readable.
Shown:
10.55
